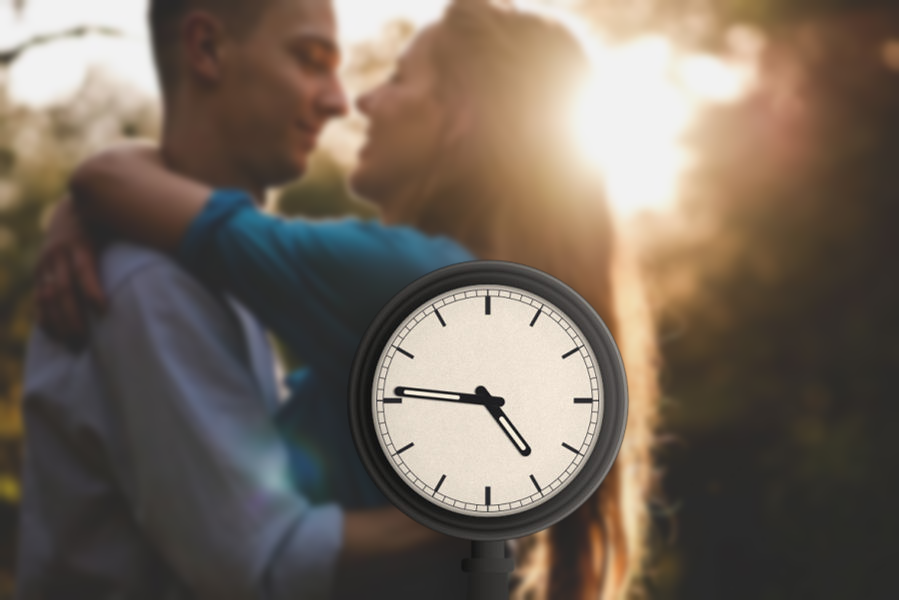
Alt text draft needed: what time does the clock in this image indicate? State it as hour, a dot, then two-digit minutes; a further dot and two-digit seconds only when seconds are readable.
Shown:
4.46
